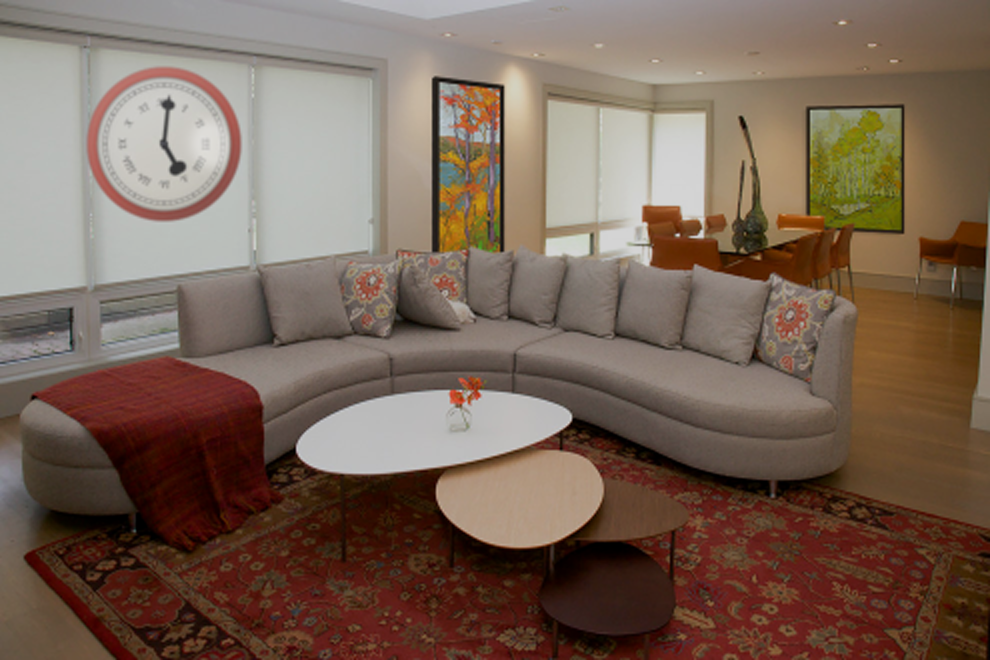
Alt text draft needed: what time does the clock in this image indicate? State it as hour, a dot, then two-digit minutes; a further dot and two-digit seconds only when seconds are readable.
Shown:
5.01
